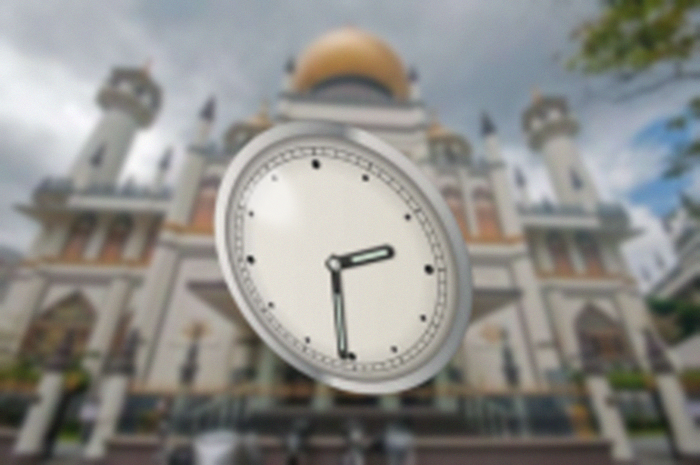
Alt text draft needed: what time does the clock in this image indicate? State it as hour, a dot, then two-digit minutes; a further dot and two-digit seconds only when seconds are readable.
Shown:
2.31
